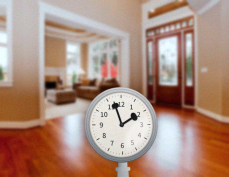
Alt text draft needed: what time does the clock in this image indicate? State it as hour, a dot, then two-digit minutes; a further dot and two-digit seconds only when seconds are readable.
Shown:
1.57
